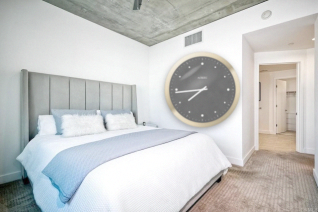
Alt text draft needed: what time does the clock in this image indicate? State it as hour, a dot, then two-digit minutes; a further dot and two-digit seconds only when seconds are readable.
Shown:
7.44
